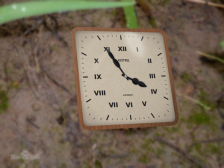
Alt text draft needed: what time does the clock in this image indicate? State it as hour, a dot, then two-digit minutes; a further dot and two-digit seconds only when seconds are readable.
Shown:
3.55
